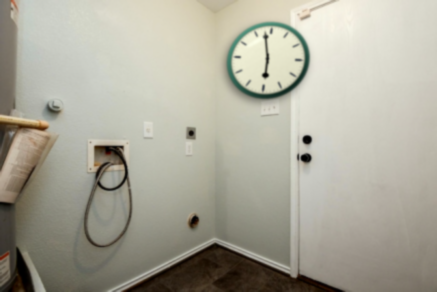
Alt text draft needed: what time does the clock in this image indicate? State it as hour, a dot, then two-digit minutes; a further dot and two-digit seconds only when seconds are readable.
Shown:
5.58
